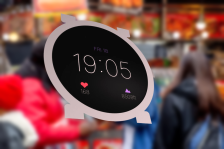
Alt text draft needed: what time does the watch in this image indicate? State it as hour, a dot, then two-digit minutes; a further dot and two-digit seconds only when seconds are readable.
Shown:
19.05
